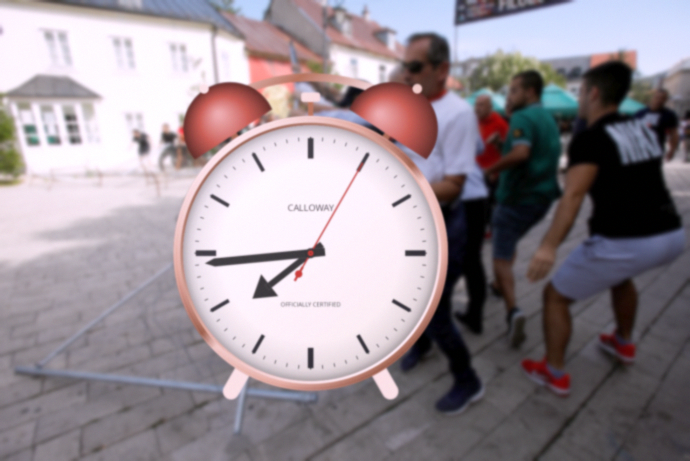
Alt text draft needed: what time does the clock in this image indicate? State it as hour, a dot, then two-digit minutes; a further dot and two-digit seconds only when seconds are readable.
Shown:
7.44.05
